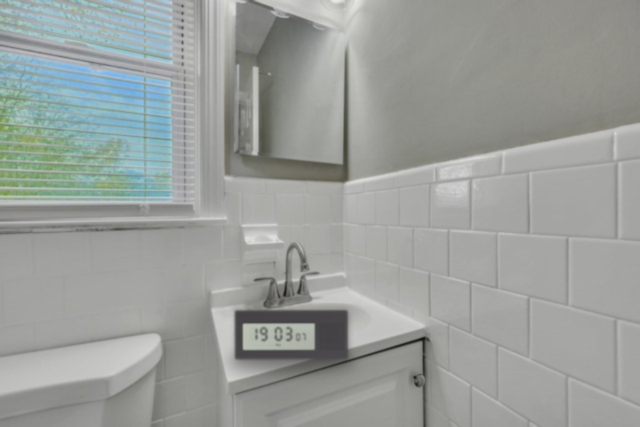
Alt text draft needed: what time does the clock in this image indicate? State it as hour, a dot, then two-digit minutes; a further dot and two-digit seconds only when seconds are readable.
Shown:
19.03
